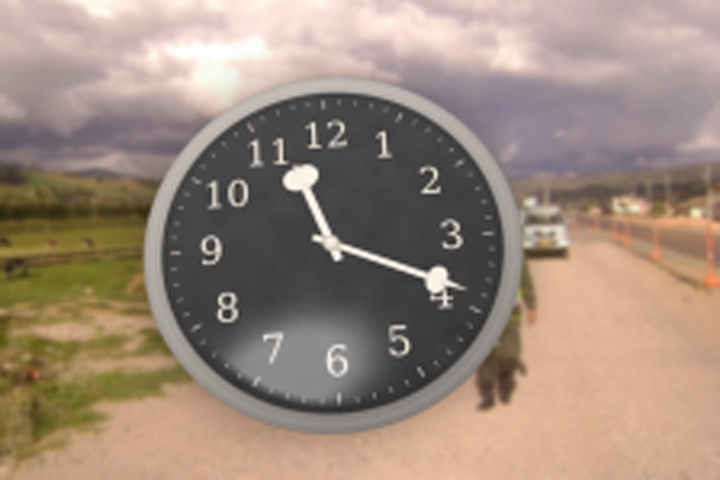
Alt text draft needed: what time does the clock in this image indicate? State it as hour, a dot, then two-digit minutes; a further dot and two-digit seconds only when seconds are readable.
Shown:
11.19
